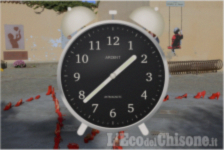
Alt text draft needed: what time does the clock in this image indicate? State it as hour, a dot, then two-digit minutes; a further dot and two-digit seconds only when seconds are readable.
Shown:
1.38
